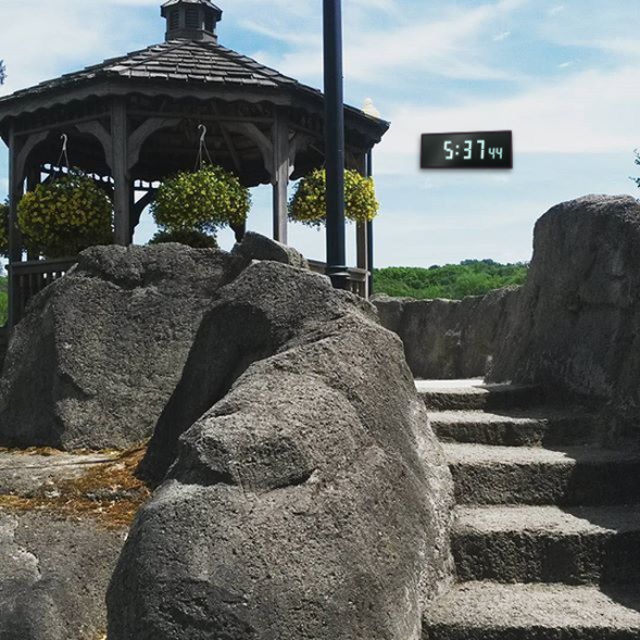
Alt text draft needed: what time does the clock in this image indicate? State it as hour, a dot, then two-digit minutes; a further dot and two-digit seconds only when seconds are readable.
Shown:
5.37.44
